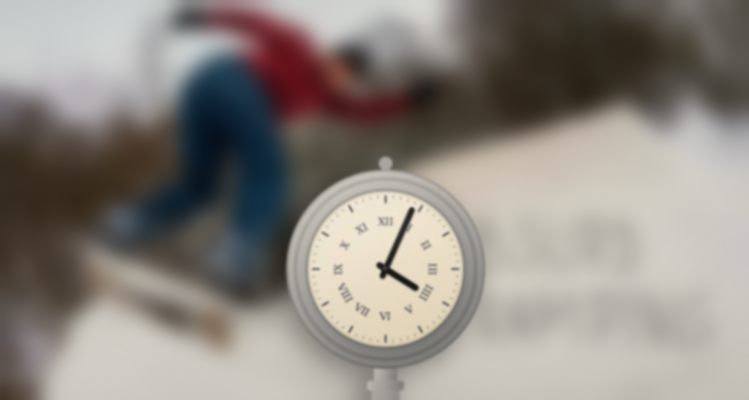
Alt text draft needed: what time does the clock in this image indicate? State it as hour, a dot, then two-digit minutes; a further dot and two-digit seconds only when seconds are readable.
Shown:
4.04
